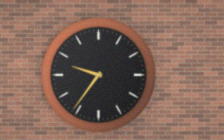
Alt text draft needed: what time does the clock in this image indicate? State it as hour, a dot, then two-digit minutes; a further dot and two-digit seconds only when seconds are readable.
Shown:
9.36
